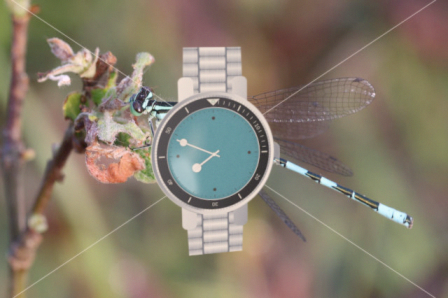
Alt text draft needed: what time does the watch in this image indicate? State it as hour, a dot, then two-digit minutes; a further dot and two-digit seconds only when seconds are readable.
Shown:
7.49
